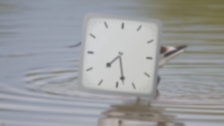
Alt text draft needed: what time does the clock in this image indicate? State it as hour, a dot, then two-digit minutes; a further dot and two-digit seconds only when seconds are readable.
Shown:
7.28
